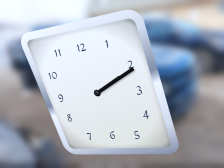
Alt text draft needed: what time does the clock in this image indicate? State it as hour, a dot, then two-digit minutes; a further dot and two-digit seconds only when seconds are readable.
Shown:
2.11
